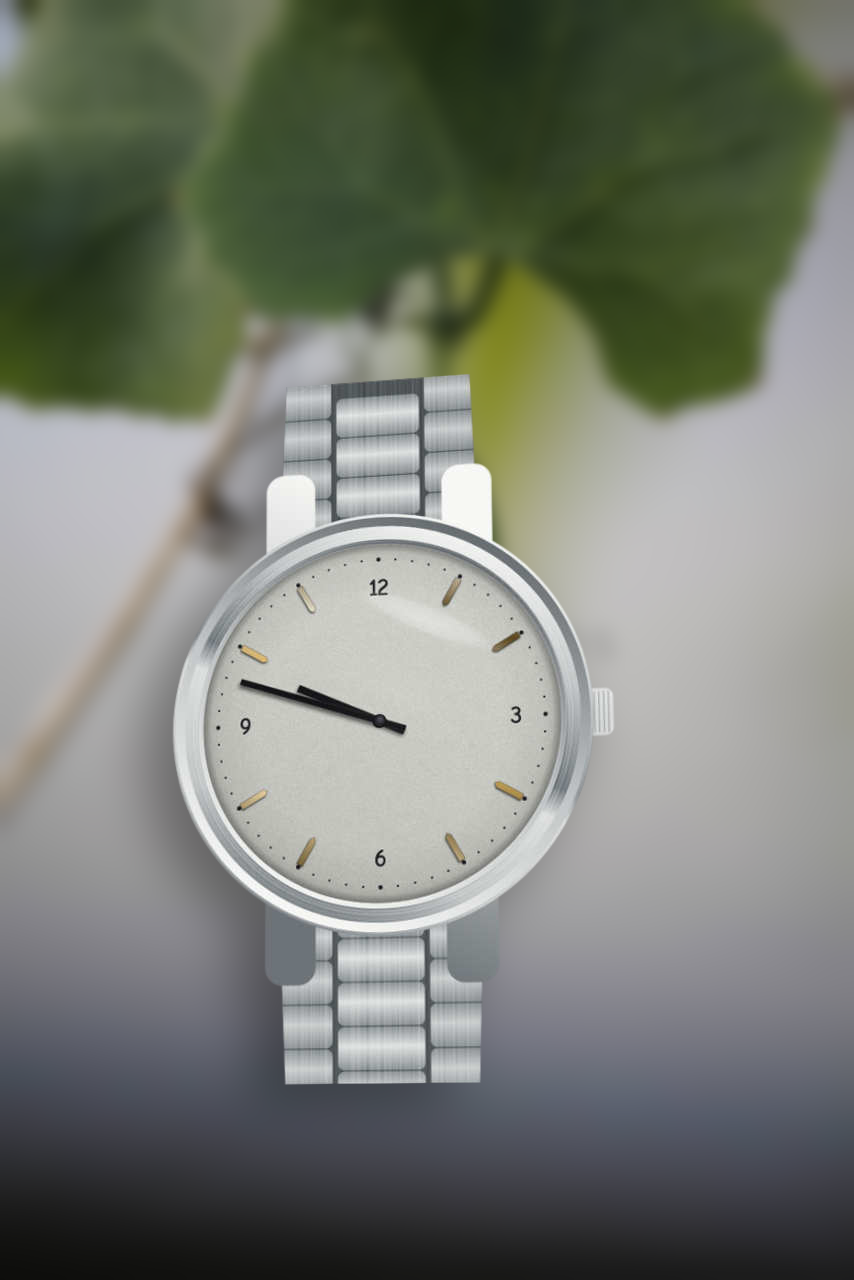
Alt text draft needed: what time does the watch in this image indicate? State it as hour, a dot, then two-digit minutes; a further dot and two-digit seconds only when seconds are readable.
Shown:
9.48
